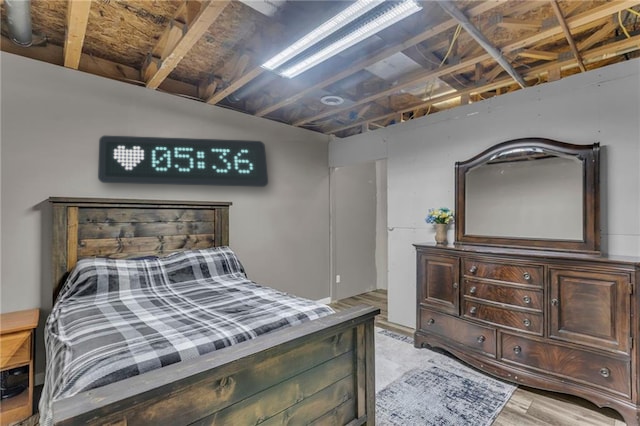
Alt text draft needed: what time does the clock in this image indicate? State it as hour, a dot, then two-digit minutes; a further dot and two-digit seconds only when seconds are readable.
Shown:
5.36
